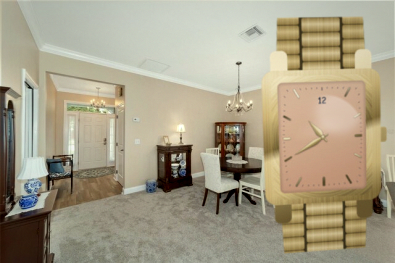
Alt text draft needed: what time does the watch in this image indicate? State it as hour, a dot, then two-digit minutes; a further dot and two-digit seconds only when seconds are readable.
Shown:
10.40
